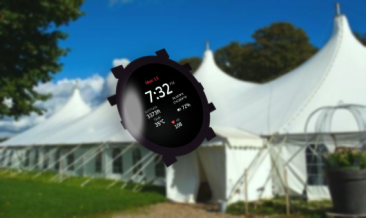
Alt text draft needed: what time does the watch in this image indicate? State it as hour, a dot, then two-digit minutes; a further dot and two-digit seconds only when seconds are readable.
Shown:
7.32
